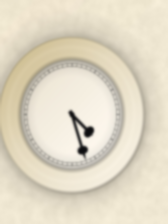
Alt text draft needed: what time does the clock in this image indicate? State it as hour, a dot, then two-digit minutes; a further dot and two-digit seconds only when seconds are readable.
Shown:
4.27
